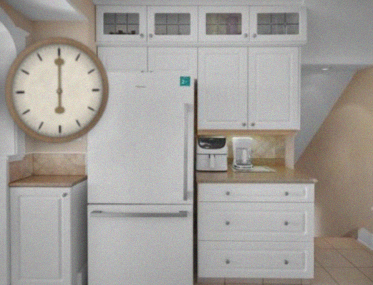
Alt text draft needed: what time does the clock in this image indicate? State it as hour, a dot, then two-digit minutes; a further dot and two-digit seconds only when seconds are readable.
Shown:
6.00
